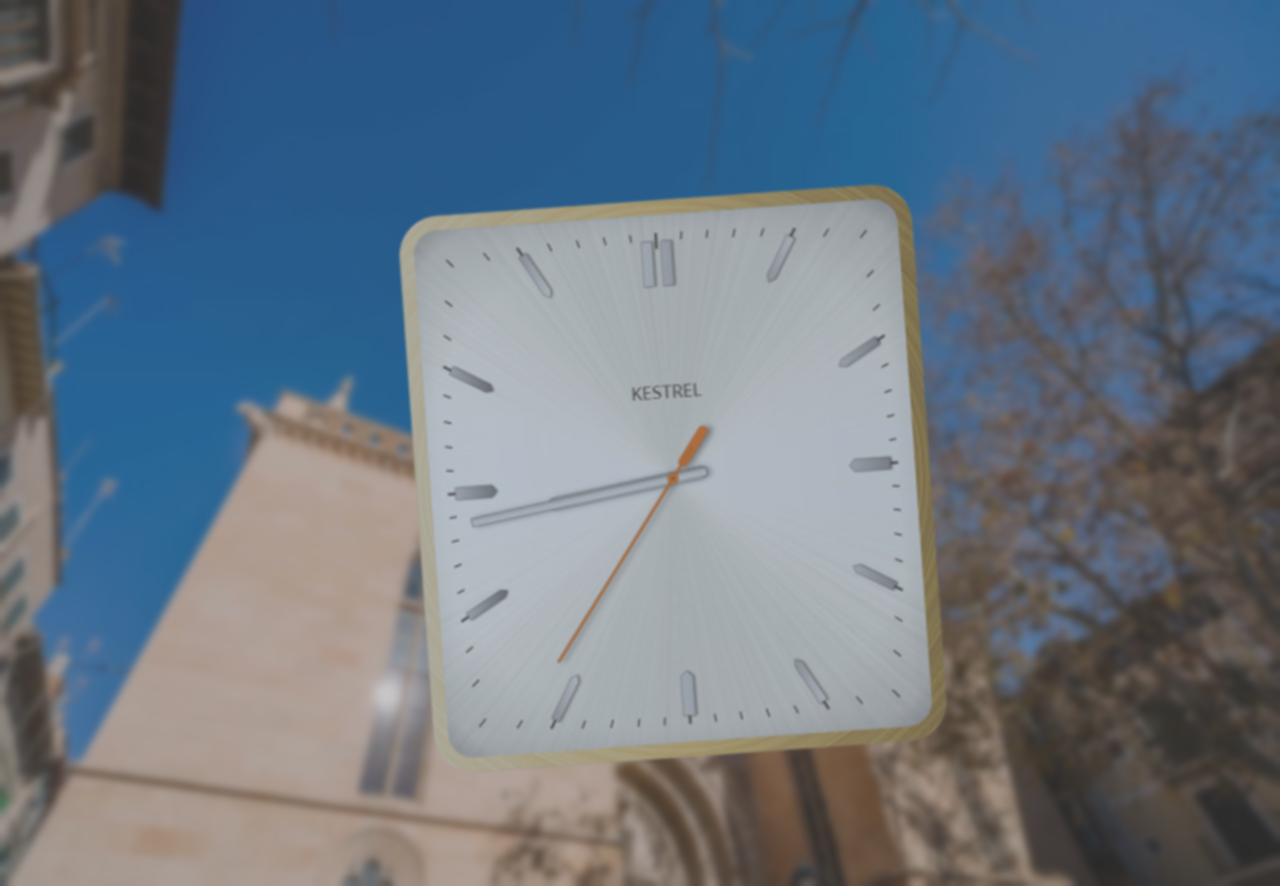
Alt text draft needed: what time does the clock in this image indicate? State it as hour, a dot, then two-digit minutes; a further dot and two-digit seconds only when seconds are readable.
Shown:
8.43.36
